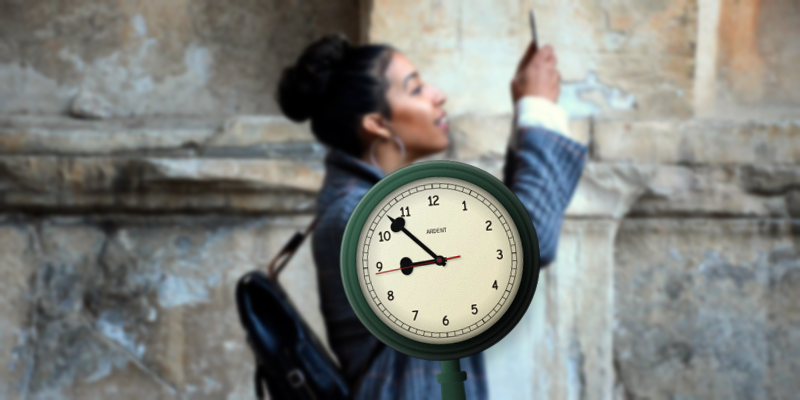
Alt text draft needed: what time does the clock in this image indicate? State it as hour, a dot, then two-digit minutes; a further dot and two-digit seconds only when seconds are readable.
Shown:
8.52.44
